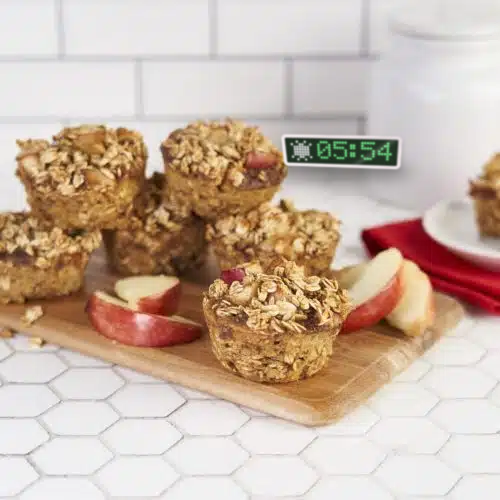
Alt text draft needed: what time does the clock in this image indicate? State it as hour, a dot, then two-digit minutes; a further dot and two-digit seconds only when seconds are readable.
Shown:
5.54
